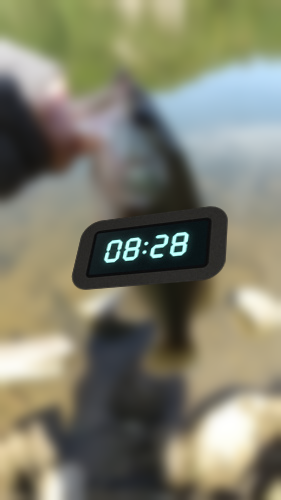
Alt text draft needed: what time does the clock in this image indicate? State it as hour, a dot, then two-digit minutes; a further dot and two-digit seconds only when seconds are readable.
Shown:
8.28
